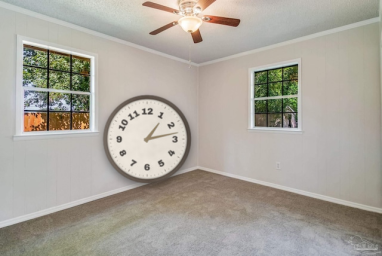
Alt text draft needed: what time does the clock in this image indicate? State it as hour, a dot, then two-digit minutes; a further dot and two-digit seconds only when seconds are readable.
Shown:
1.13
